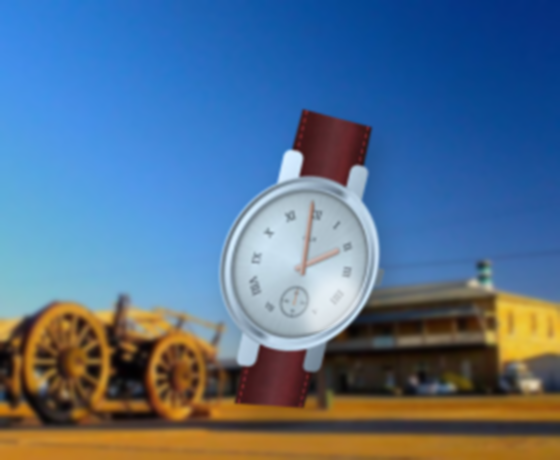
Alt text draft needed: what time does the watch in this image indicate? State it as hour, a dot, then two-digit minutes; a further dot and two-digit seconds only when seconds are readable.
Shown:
1.59
